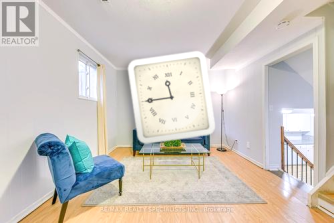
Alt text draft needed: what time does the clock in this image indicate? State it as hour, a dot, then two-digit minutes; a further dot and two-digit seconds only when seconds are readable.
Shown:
11.45
